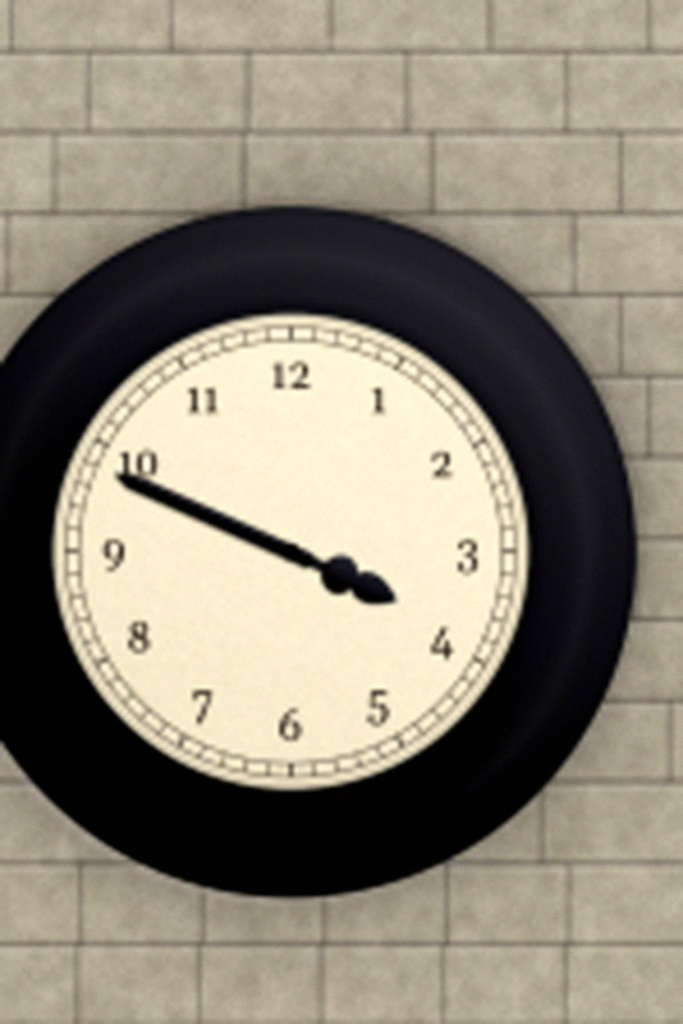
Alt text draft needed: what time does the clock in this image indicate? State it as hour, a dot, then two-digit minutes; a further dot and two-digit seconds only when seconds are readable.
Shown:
3.49
